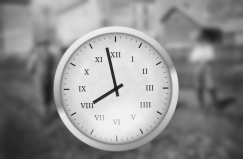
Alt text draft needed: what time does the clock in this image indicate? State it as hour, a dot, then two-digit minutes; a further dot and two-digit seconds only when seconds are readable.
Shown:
7.58
